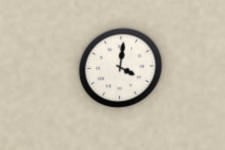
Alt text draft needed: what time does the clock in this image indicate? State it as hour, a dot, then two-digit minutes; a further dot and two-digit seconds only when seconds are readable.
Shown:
4.01
